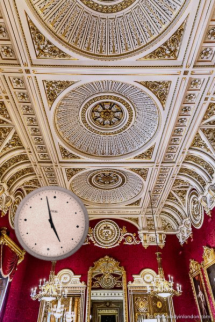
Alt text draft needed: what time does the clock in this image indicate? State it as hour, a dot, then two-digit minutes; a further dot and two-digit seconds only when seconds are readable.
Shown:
4.57
